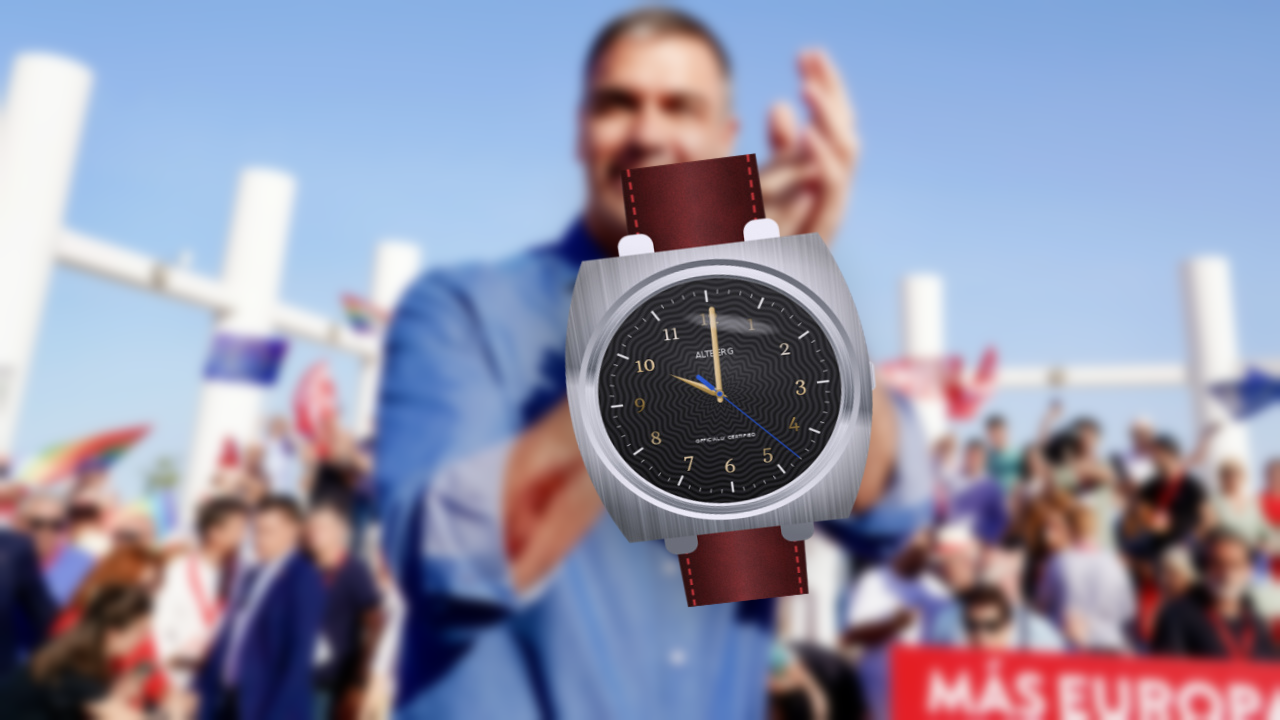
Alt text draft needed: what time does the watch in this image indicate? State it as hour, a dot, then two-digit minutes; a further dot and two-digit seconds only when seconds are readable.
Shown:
10.00.23
